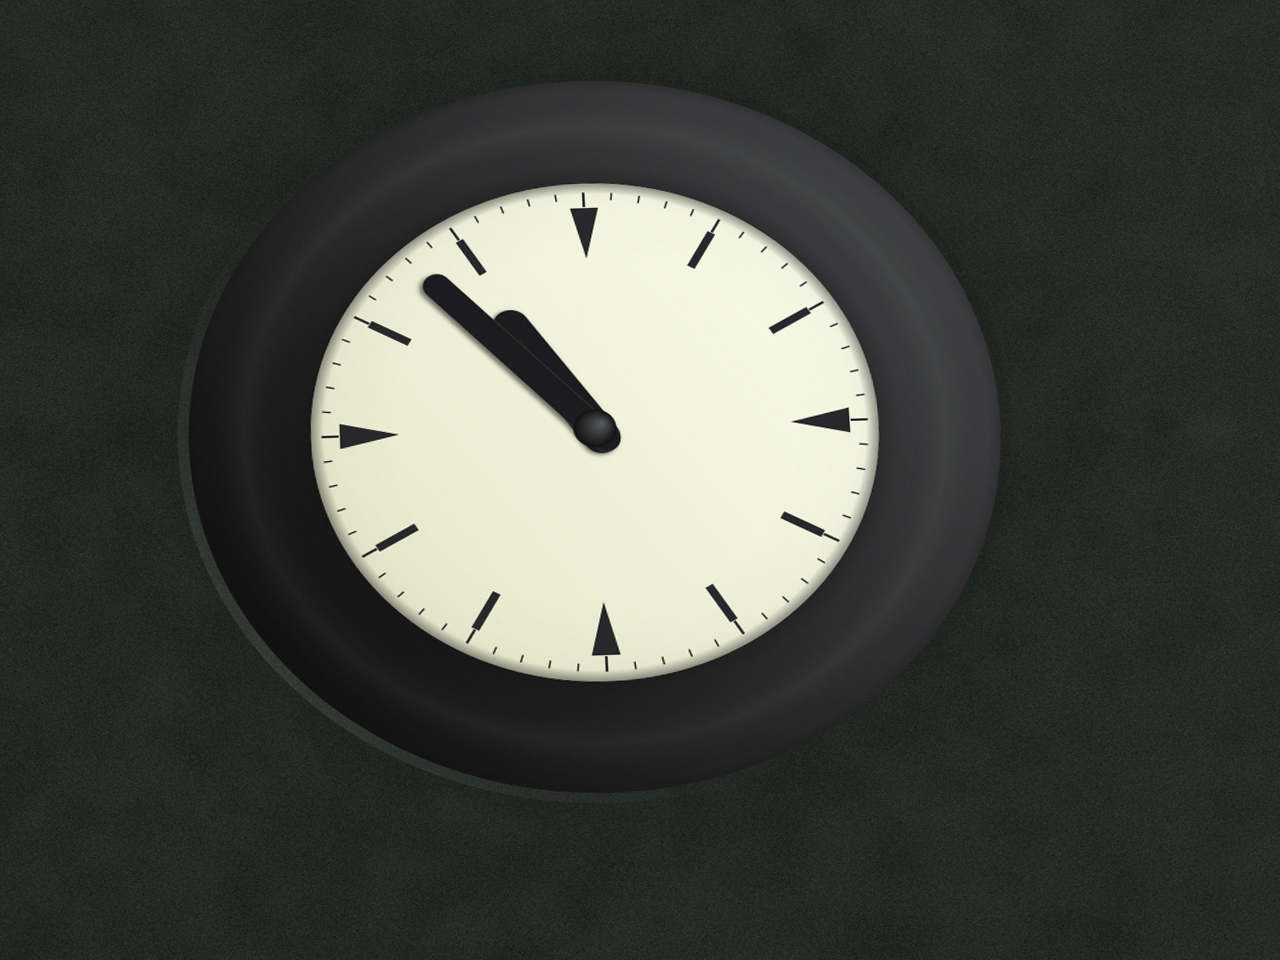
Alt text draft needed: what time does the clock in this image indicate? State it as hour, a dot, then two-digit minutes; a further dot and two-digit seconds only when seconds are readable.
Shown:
10.53
